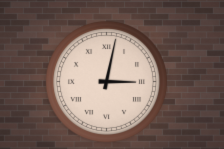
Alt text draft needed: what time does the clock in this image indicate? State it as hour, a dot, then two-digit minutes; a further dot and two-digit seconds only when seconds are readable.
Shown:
3.02
